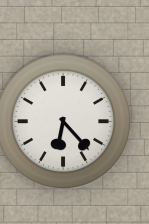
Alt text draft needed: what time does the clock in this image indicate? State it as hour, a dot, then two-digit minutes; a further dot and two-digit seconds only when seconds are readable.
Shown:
6.23
